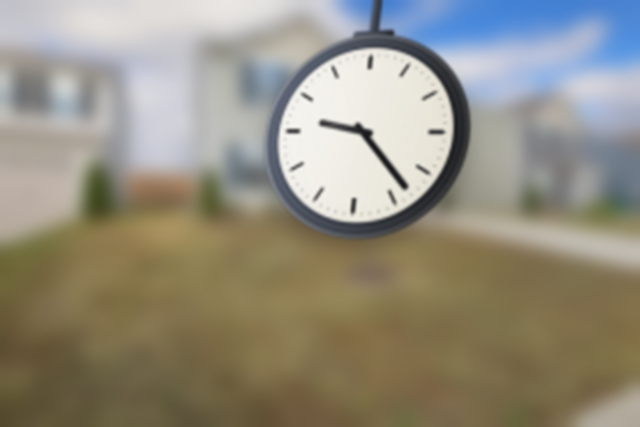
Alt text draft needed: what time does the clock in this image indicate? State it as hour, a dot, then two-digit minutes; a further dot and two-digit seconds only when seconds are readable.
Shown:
9.23
